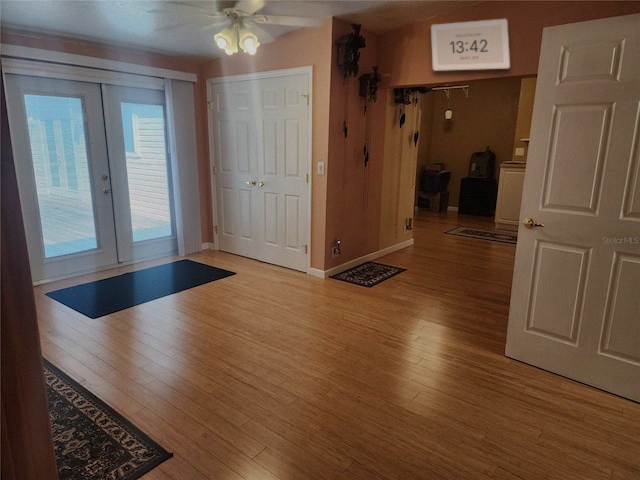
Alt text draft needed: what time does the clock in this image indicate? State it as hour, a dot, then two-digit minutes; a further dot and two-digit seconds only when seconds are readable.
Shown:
13.42
